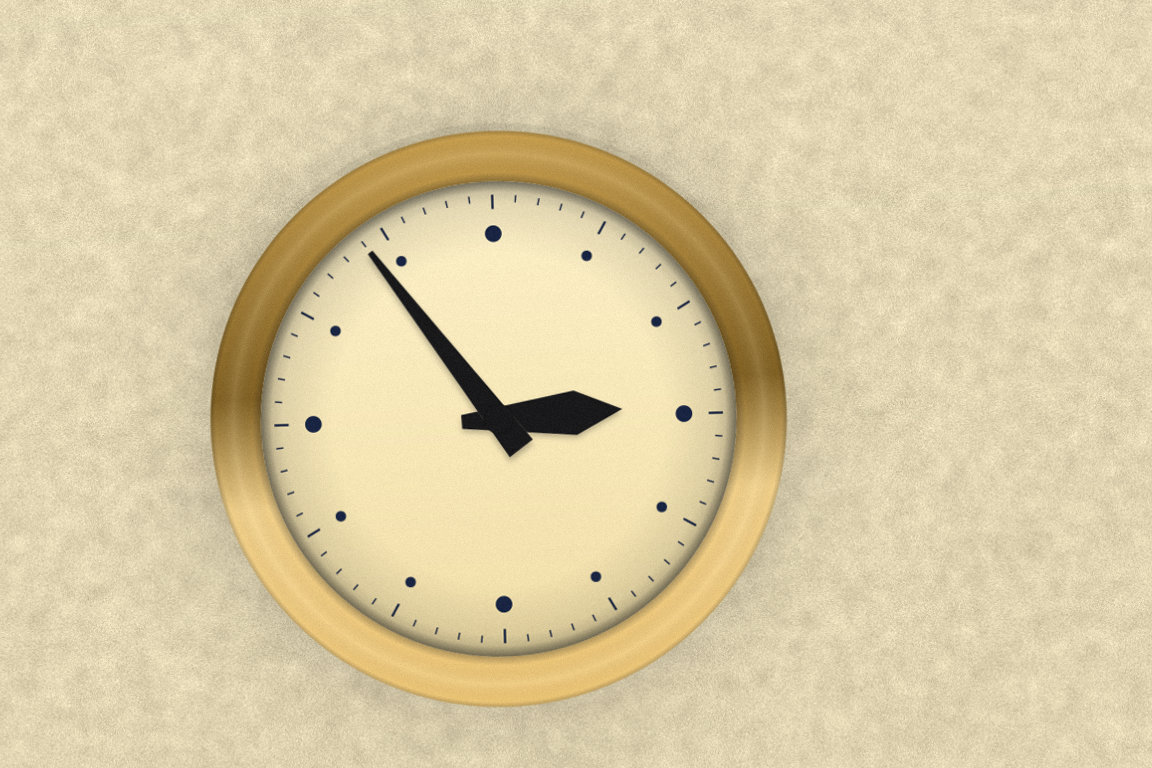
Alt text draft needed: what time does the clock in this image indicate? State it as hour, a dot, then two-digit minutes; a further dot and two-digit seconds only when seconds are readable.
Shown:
2.54
